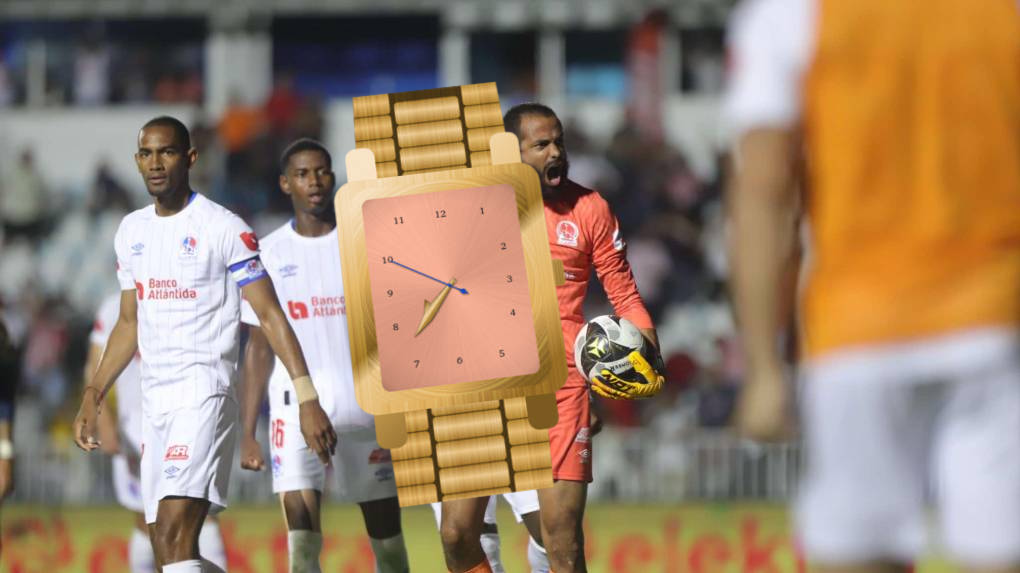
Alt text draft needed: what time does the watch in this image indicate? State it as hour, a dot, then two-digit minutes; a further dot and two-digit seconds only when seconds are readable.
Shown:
7.36.50
